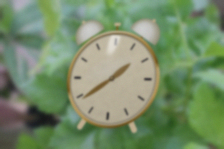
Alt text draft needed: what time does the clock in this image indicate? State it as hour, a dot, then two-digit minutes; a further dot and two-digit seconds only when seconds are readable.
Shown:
1.39
